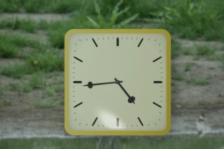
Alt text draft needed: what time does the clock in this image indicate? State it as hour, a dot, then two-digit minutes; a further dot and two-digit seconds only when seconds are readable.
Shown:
4.44
